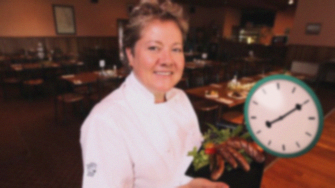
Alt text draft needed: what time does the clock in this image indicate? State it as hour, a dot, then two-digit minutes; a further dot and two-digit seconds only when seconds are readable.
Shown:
8.10
